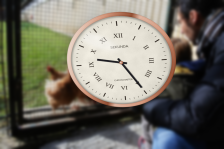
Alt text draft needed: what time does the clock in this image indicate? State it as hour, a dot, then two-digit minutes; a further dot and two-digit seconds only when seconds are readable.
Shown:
9.25
